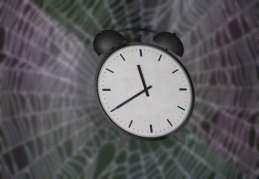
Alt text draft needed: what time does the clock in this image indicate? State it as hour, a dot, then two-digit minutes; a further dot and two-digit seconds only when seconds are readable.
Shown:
11.40
